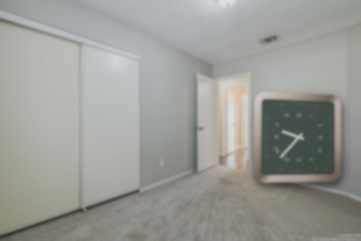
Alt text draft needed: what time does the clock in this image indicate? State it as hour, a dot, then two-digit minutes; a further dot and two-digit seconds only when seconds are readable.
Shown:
9.37
